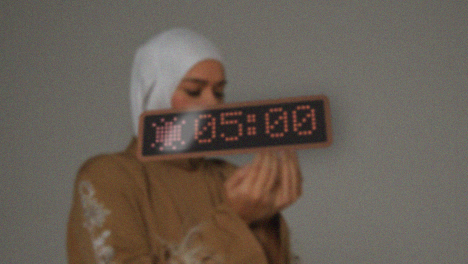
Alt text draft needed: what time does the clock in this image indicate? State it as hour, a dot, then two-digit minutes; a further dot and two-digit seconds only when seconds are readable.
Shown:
5.00
